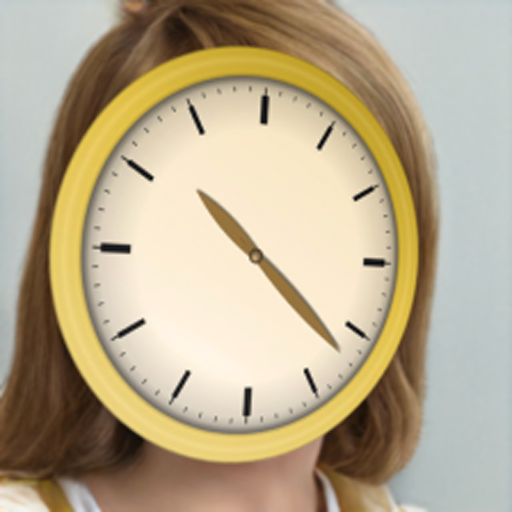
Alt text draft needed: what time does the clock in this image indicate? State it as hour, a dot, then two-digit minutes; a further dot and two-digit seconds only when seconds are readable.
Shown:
10.22
